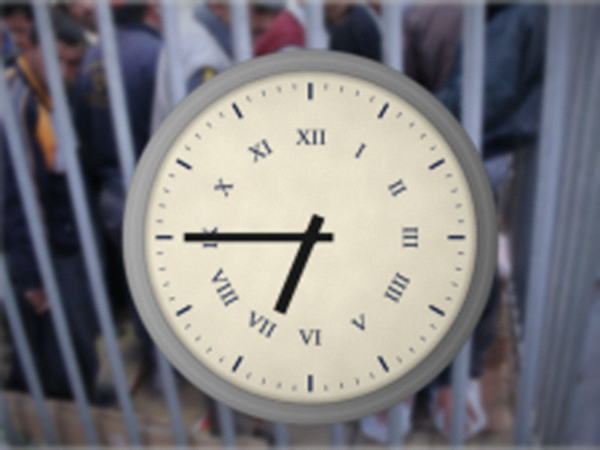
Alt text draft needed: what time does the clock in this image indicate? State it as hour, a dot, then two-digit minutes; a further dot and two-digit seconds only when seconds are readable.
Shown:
6.45
